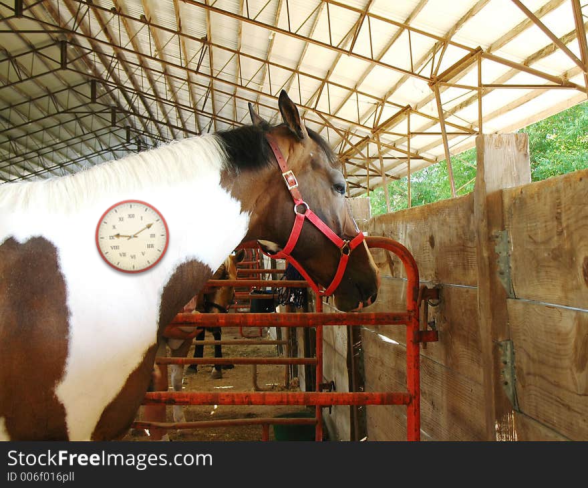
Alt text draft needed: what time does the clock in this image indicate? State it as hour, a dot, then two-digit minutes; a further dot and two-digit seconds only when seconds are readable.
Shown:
9.10
